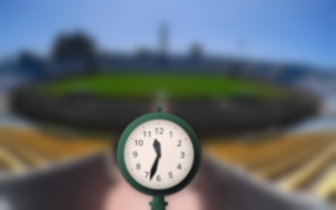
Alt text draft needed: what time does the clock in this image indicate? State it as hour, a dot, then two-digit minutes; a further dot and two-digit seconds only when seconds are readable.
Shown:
11.33
